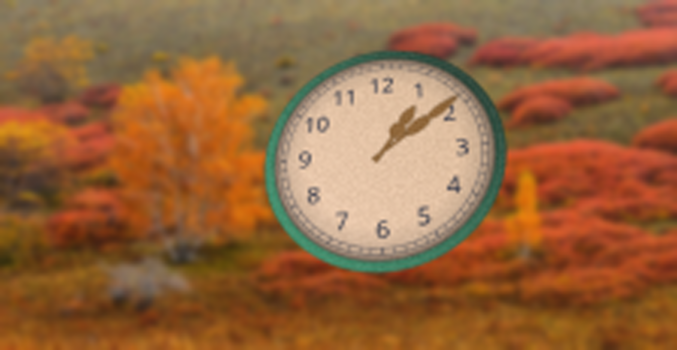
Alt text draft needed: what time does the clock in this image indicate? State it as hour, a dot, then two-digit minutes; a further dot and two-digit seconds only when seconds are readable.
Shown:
1.09
